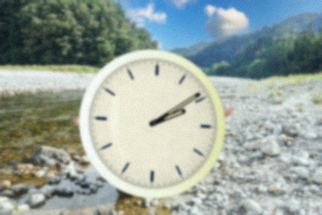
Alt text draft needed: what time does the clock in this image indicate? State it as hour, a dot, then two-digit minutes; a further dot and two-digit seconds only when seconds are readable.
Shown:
2.09
